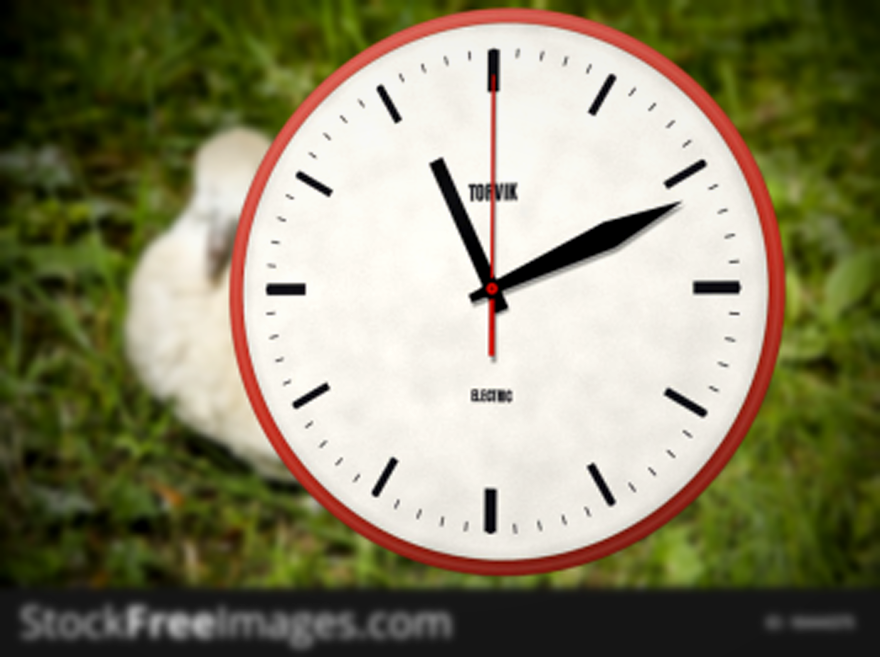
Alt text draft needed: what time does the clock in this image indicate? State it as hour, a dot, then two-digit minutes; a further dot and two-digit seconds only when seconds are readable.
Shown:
11.11.00
